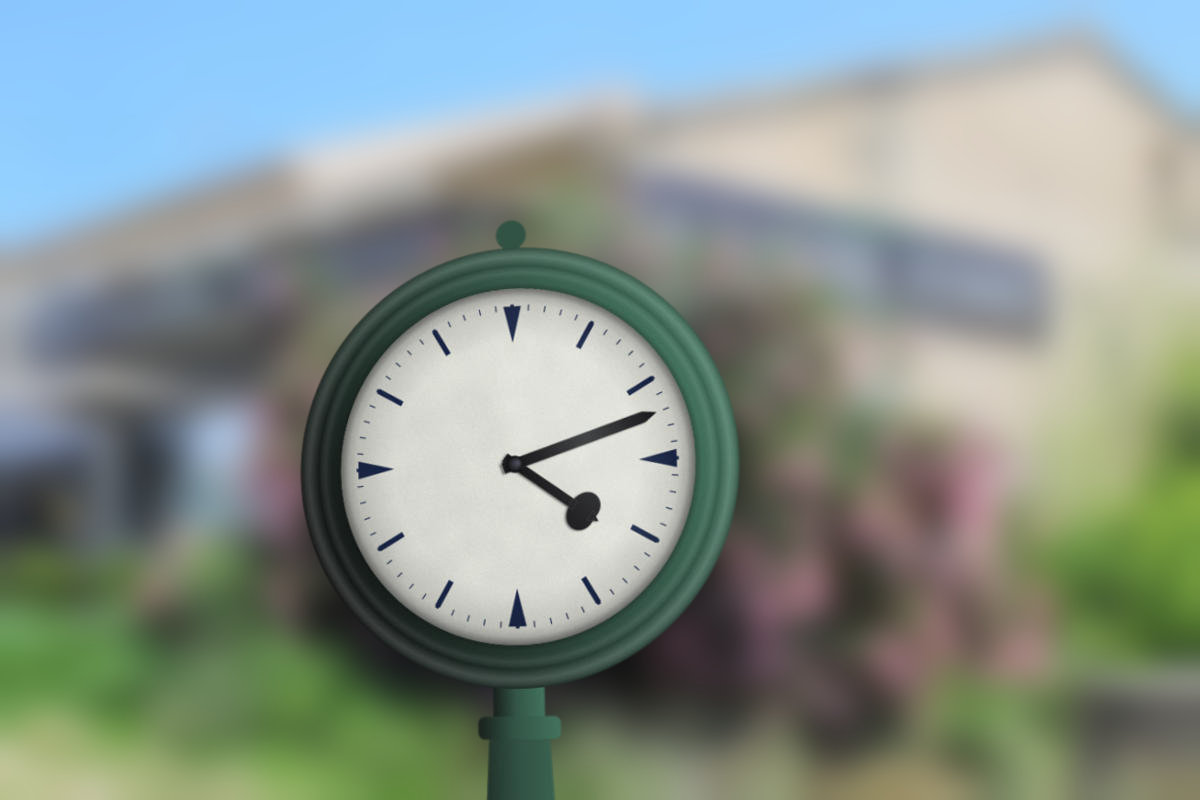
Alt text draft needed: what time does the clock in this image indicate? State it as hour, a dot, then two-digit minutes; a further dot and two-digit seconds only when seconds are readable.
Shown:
4.12
